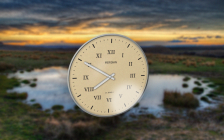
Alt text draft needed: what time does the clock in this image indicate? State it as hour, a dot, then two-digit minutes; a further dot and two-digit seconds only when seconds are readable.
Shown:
7.50
